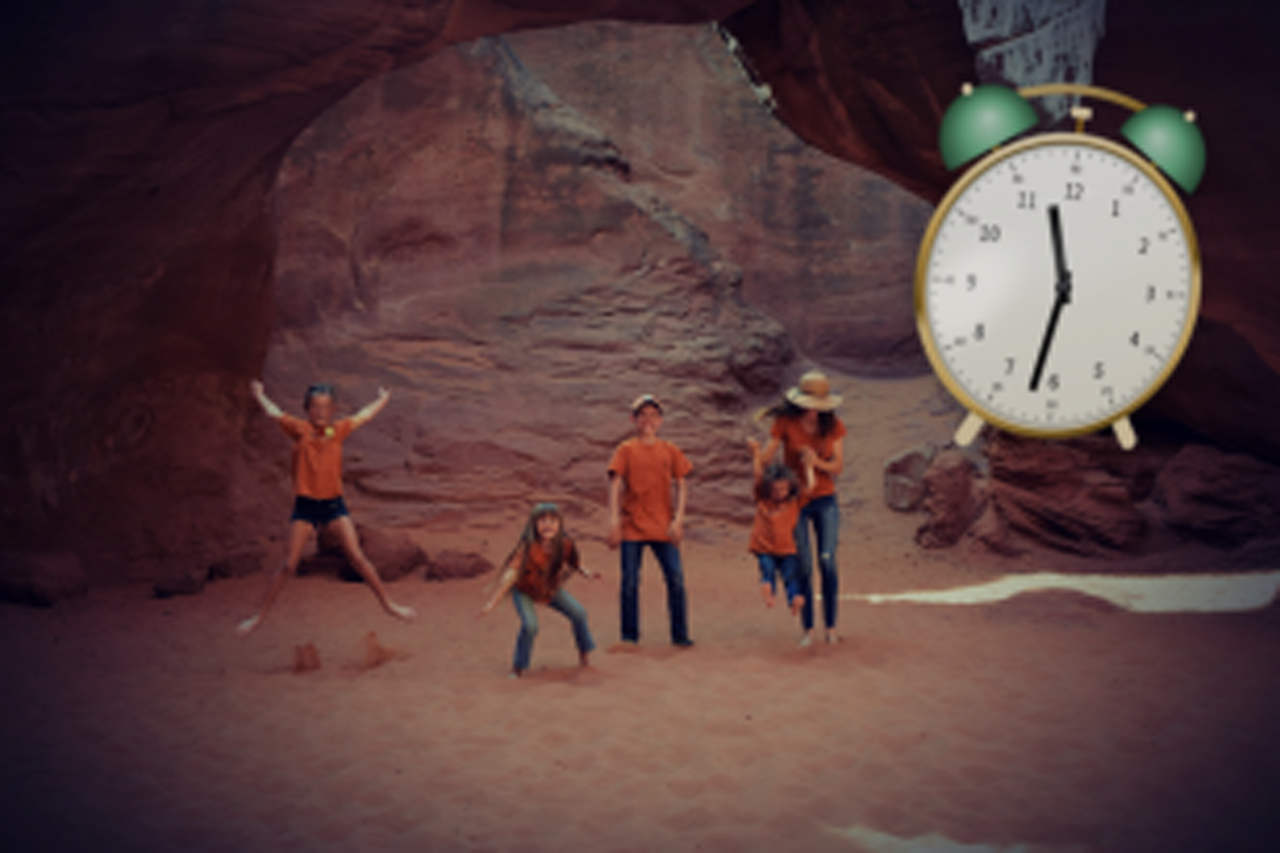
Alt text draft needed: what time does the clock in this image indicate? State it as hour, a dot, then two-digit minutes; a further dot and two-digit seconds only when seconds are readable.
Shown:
11.32
